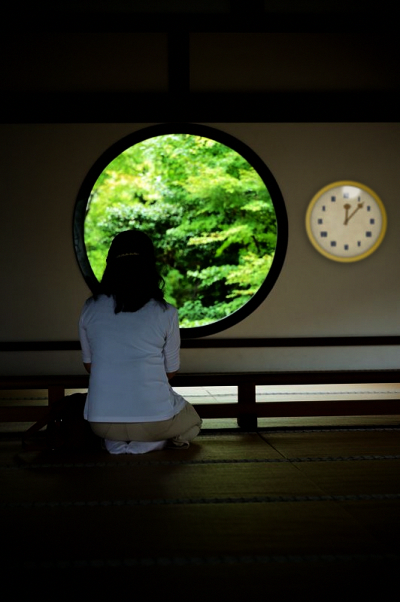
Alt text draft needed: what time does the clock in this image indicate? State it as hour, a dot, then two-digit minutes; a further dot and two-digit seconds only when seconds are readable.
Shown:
12.07
